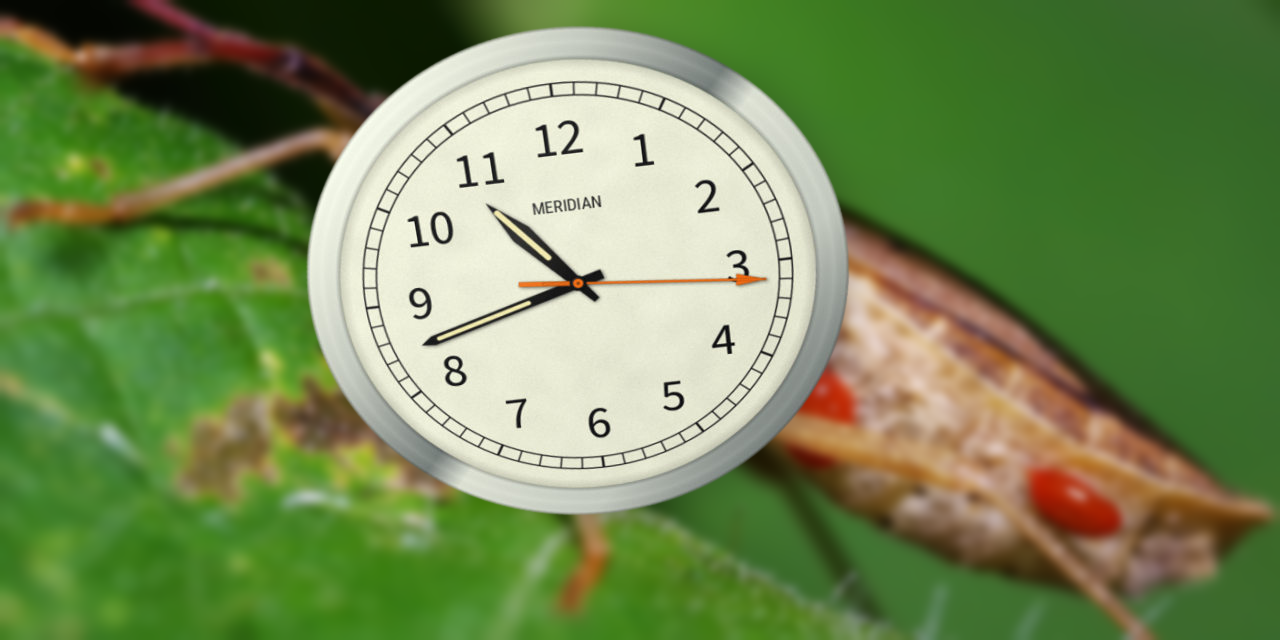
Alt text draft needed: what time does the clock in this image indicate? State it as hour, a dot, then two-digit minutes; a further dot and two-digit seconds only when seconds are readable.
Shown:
10.42.16
